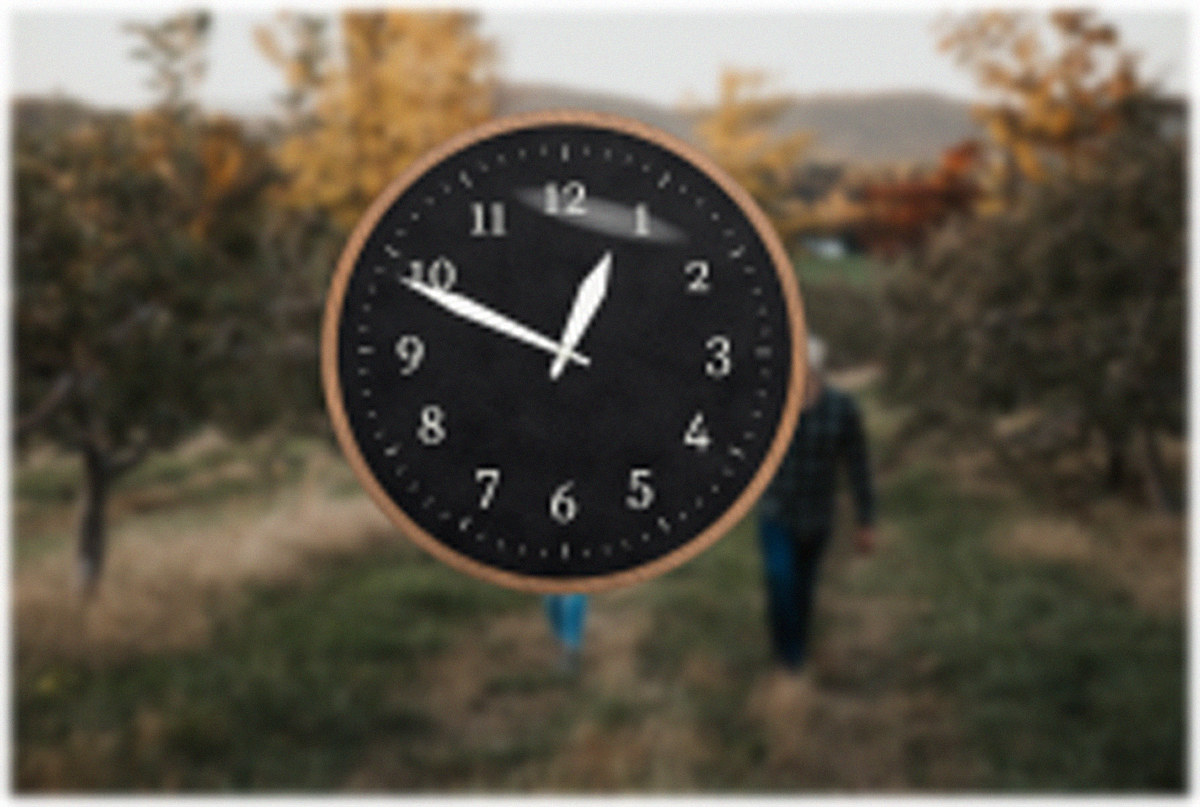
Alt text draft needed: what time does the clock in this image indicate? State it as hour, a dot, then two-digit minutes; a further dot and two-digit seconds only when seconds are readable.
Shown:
12.49
